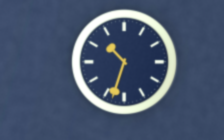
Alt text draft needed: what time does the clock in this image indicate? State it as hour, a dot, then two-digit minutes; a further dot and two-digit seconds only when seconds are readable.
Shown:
10.33
